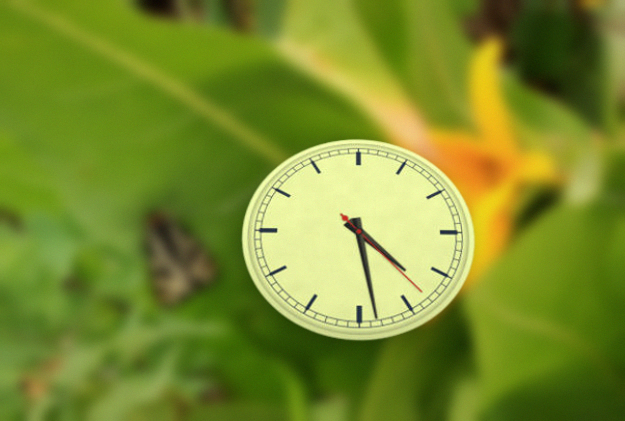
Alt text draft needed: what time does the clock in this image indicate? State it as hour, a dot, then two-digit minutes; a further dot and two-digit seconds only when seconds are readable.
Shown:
4.28.23
